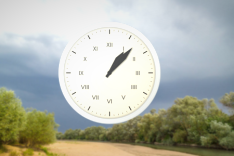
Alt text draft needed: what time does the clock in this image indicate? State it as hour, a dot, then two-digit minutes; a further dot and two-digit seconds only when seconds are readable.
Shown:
1.07
